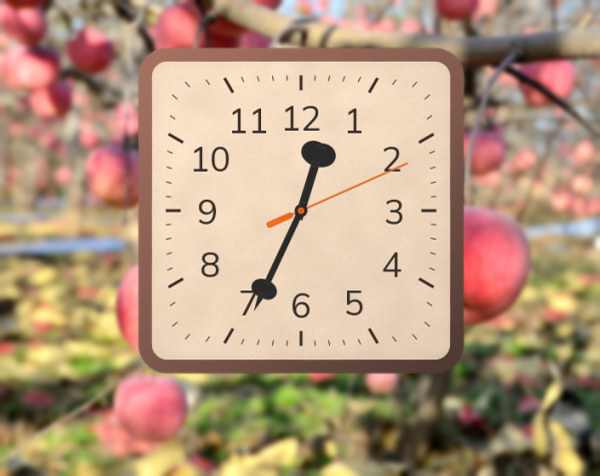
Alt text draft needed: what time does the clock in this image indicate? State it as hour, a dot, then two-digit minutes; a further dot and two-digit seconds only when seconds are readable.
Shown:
12.34.11
